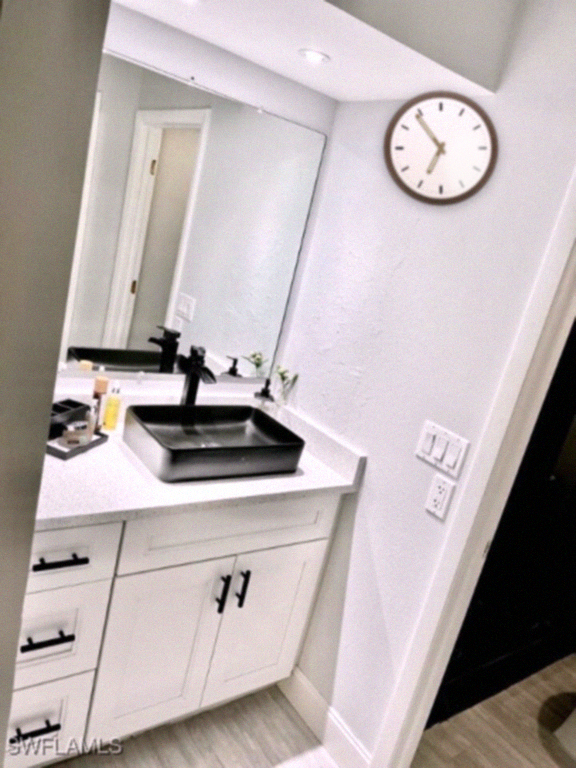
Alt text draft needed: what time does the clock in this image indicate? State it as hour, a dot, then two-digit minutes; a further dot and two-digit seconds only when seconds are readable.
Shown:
6.54
